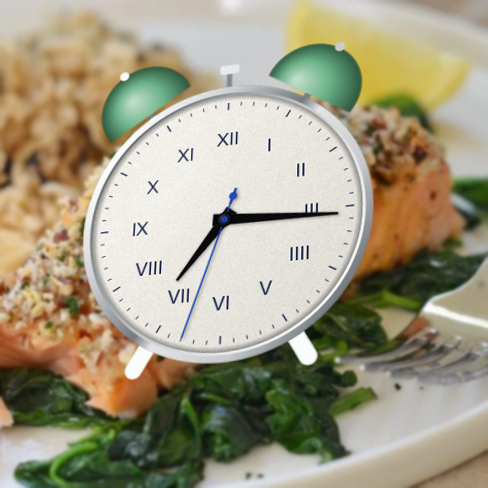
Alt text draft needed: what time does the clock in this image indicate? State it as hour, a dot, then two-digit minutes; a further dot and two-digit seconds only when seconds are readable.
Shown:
7.15.33
